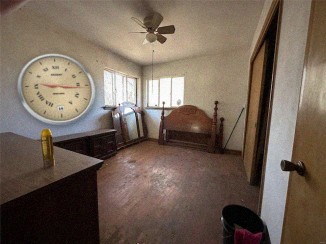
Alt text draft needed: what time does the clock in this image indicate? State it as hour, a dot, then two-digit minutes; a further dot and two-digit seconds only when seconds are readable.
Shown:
9.16
